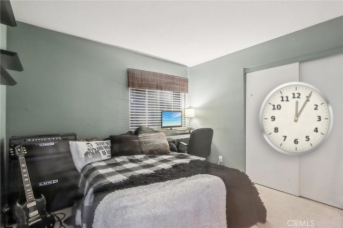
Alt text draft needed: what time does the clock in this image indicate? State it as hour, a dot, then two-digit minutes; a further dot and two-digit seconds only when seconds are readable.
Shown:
12.05
